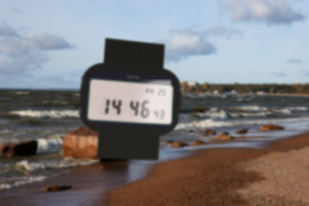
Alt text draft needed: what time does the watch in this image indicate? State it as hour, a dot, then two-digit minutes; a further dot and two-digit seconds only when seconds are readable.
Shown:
14.46
